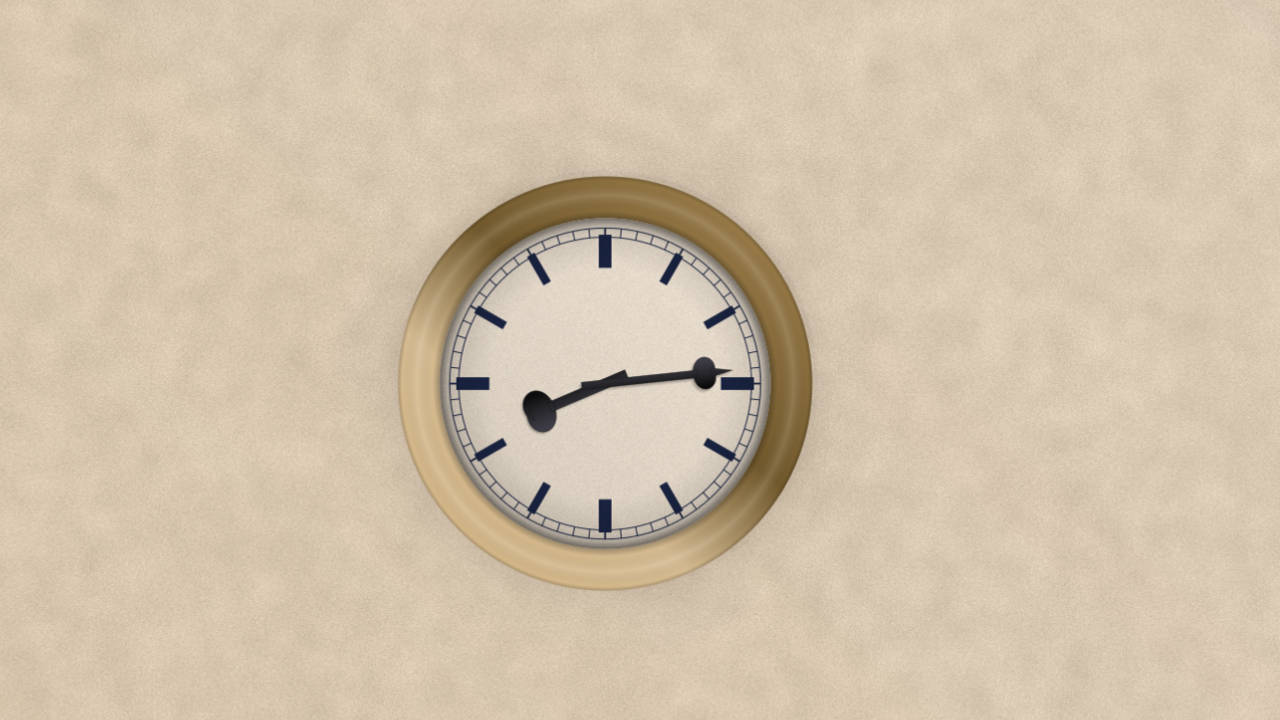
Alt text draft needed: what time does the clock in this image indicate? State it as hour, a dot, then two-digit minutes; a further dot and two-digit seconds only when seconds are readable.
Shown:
8.14
